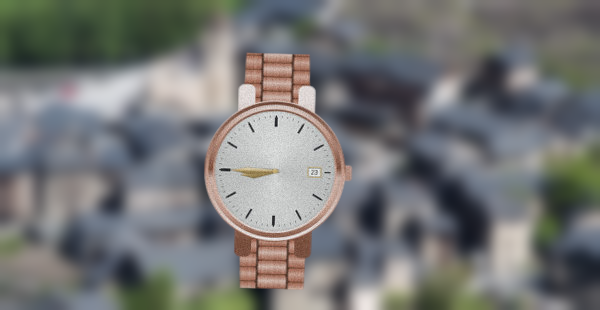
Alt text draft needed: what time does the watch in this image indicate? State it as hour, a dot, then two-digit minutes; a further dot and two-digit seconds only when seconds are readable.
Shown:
8.45
